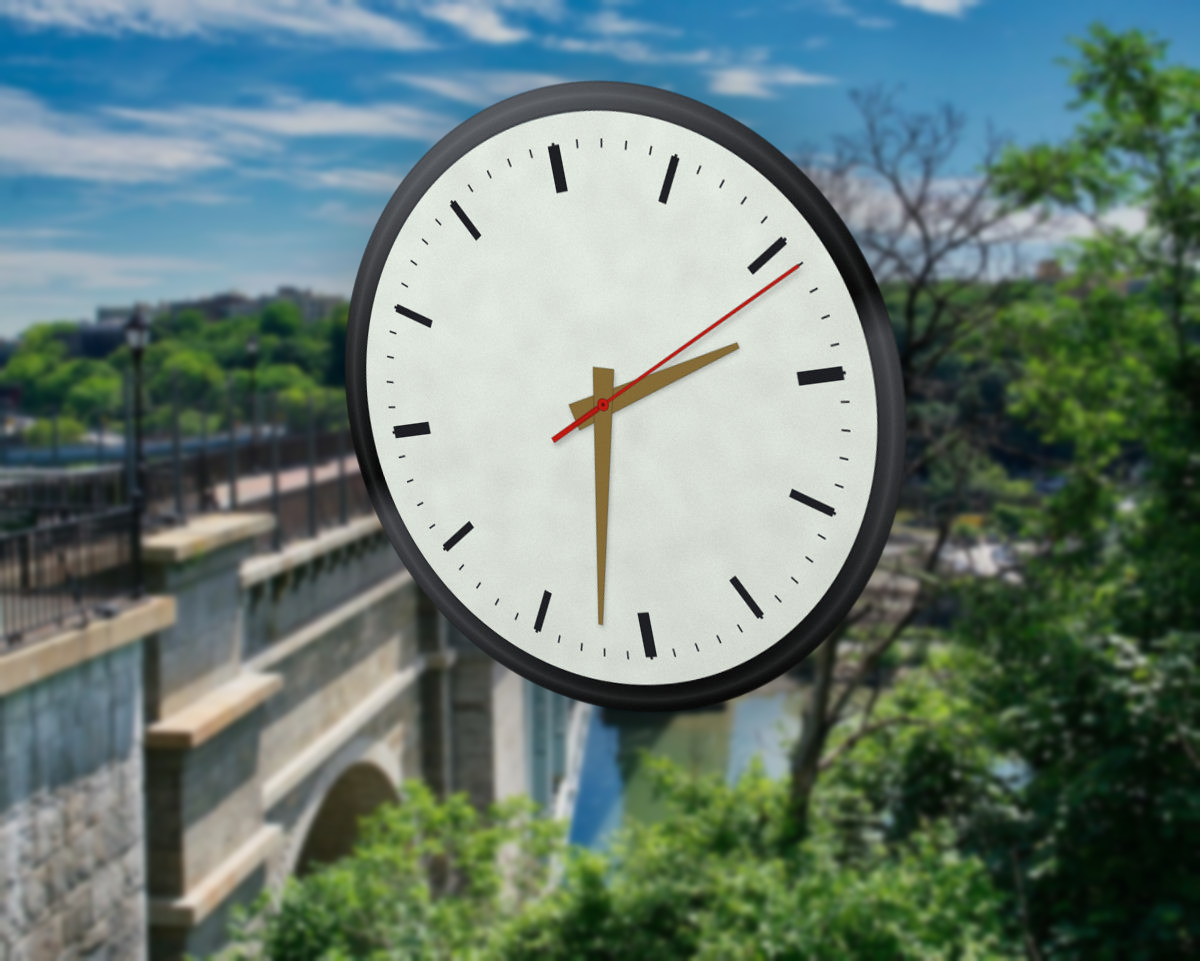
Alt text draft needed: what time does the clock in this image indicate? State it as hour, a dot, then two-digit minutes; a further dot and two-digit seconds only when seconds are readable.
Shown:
2.32.11
